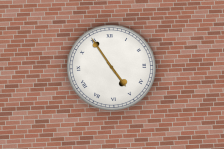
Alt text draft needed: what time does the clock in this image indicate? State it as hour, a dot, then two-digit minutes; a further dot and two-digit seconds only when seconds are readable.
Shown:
4.55
